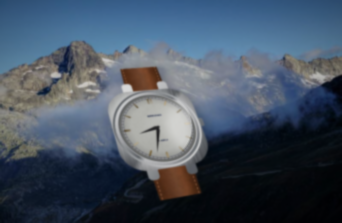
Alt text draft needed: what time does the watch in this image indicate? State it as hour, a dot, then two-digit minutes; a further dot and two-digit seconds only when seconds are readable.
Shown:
8.33
